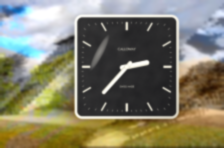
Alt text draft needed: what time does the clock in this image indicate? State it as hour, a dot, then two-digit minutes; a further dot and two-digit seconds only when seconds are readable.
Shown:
2.37
